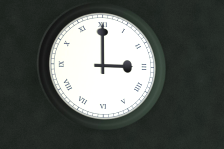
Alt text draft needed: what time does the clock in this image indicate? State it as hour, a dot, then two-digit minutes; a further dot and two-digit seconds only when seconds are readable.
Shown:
3.00
